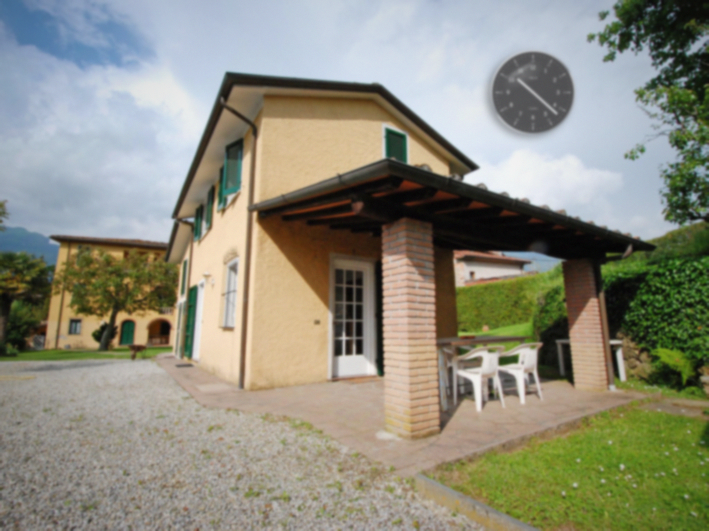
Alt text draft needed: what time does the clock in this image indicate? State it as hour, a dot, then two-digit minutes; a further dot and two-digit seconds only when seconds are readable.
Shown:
10.22
